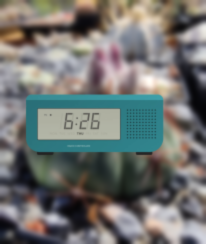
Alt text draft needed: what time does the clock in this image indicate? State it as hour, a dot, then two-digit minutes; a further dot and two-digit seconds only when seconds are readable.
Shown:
6.26
